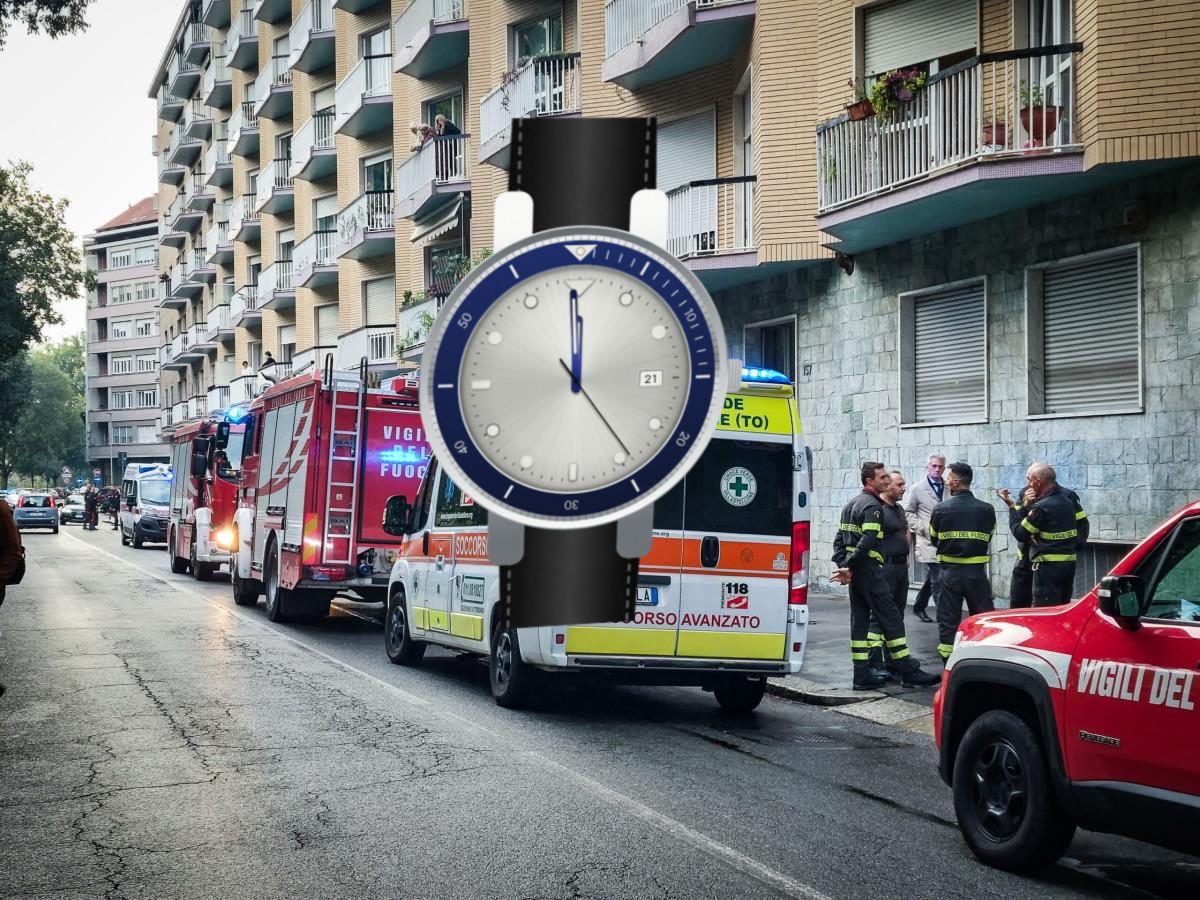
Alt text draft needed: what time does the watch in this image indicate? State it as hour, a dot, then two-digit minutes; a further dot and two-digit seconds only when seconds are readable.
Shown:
11.59.24
